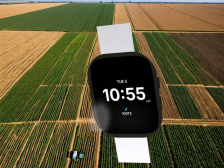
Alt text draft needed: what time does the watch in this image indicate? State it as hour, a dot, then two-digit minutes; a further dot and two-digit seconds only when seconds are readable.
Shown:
10.55
